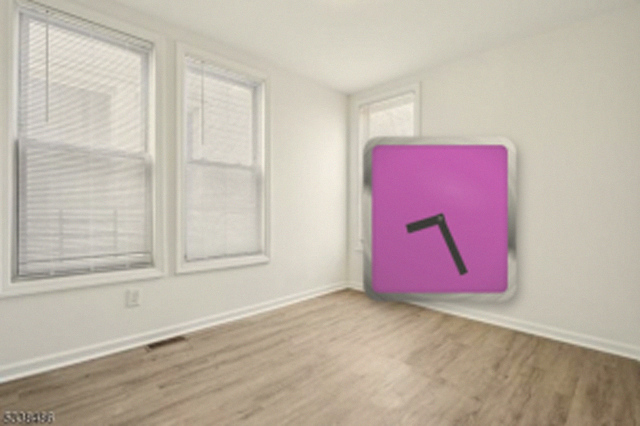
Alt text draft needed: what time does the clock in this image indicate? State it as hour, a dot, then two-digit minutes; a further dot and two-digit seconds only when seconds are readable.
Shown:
8.26
